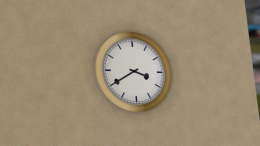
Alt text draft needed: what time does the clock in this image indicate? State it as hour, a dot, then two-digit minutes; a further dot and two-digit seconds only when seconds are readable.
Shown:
3.40
